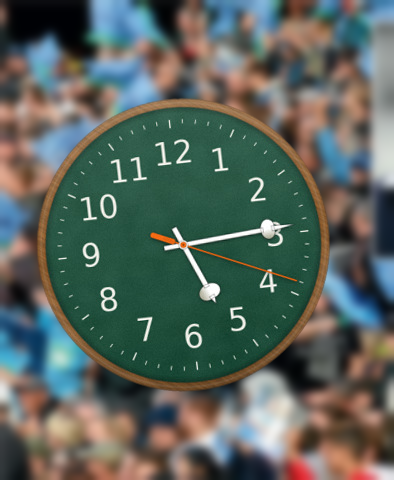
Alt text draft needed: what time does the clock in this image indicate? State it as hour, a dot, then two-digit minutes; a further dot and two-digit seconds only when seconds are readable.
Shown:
5.14.19
